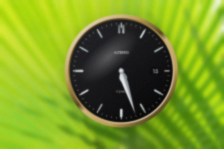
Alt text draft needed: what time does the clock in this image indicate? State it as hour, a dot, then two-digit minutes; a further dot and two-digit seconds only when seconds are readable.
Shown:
5.27
